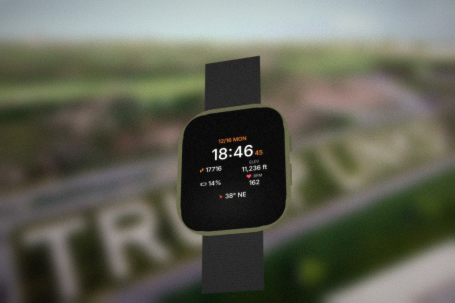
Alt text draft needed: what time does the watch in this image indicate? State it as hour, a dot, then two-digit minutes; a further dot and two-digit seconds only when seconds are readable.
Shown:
18.46
